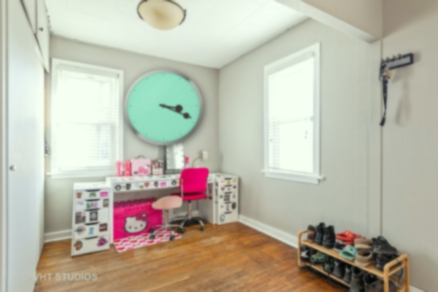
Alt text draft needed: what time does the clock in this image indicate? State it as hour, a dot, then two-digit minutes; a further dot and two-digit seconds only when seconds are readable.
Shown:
3.19
